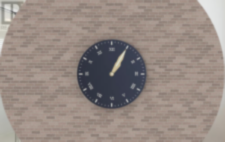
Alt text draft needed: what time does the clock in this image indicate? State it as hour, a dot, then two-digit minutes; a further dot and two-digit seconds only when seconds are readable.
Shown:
1.05
